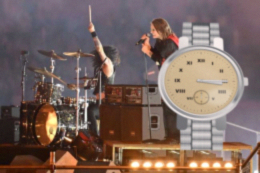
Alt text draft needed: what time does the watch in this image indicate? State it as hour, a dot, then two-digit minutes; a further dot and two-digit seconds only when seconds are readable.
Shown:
3.15
